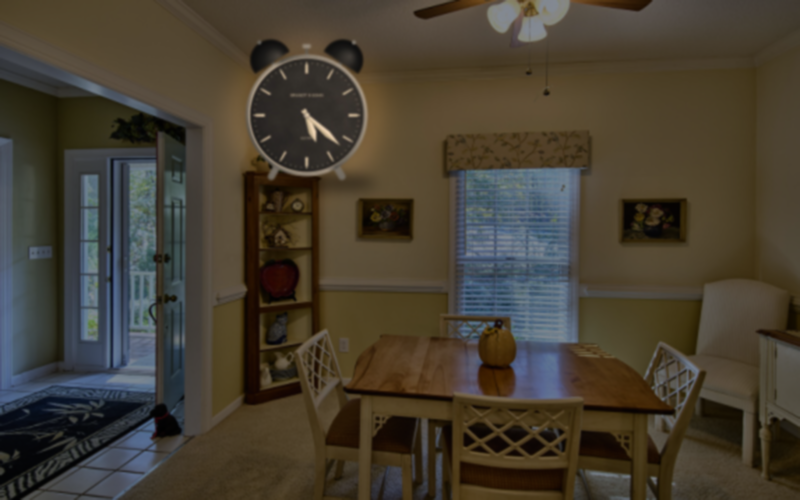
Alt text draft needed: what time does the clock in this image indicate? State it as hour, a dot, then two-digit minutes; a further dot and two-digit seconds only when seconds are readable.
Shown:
5.22
